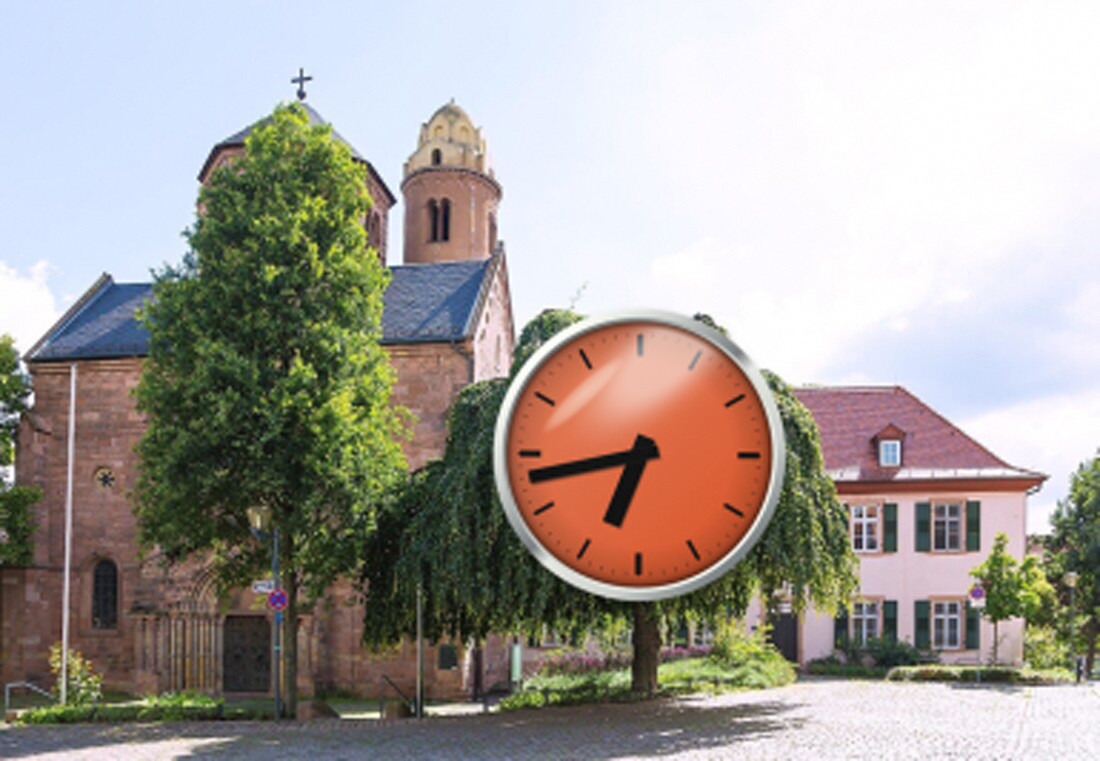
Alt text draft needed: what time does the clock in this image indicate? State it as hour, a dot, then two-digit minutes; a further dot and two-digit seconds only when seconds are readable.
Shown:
6.43
